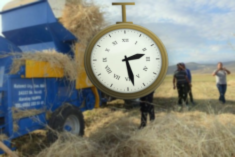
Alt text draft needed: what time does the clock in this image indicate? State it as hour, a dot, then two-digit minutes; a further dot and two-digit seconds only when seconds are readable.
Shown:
2.28
